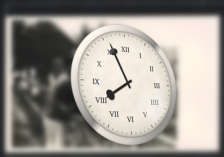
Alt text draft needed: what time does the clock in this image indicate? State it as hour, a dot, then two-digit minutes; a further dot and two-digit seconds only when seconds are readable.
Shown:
7.56
